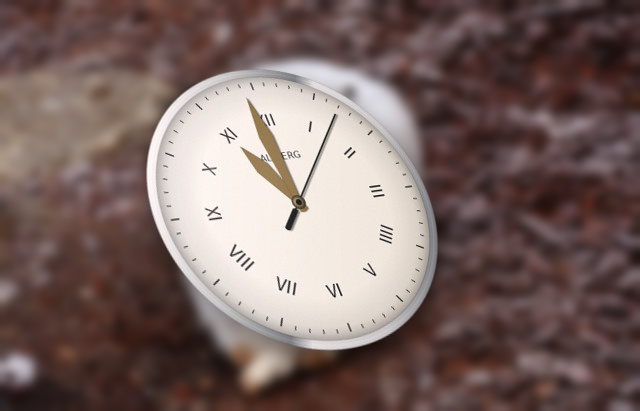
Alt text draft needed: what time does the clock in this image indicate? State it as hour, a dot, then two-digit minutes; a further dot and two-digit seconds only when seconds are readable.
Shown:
10.59.07
